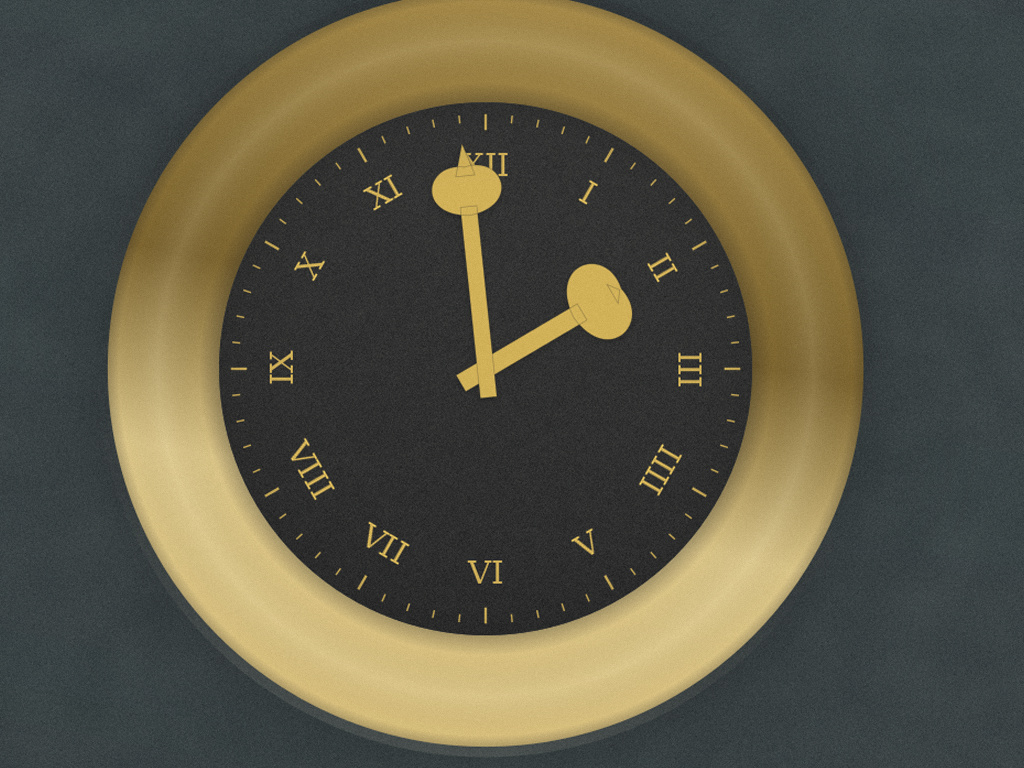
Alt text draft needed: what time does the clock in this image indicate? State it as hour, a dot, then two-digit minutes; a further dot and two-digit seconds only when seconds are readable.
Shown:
1.59
